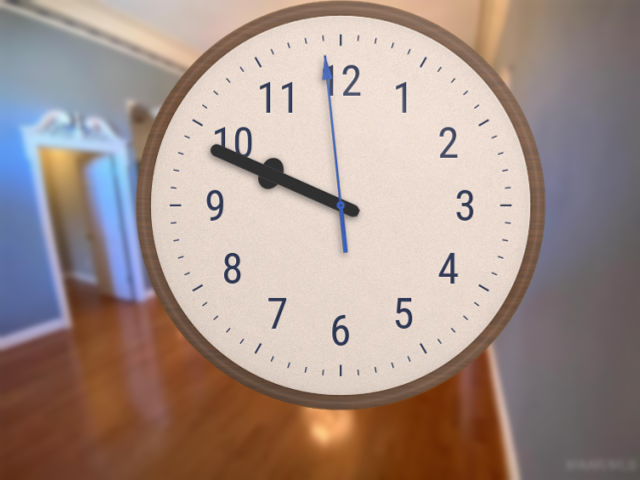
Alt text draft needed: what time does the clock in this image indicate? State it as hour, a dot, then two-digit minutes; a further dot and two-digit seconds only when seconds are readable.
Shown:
9.48.59
